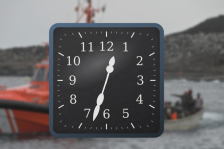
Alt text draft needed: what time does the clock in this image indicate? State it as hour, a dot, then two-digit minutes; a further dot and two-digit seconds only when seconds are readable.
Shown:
12.33
